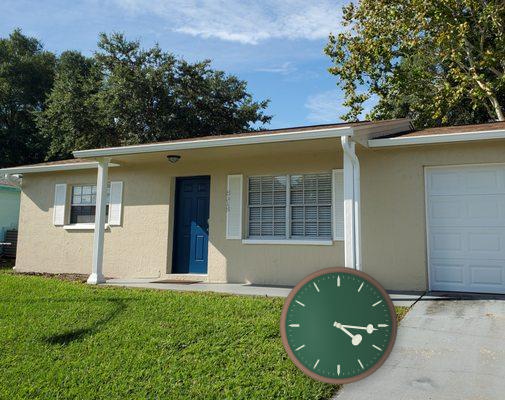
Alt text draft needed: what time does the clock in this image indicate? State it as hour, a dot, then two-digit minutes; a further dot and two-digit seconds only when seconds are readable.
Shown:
4.16
